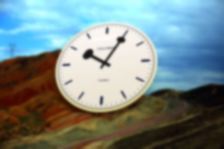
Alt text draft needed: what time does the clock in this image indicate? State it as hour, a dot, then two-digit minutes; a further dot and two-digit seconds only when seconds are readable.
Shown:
10.05
